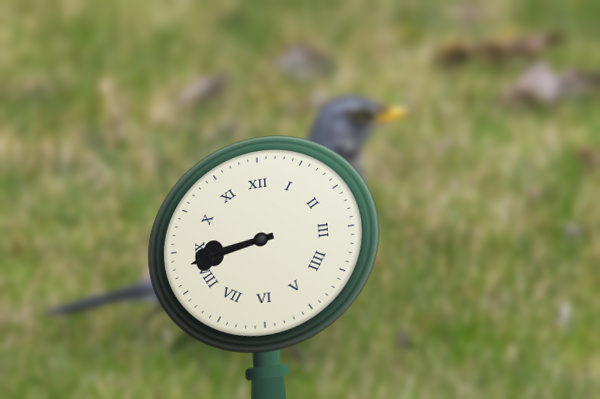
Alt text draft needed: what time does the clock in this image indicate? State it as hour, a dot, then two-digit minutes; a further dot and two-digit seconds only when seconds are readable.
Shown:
8.43
